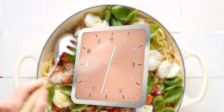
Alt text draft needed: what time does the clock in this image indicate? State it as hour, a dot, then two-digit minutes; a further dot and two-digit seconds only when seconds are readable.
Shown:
12.32
